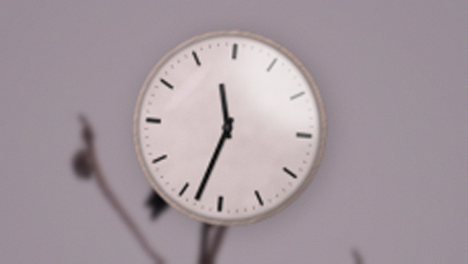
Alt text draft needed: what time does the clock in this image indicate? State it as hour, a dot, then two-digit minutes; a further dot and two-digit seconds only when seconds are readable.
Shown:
11.33
